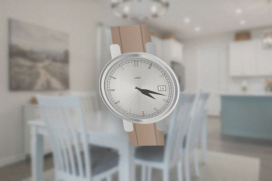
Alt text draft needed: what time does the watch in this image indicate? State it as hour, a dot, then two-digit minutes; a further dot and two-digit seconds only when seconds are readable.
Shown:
4.18
